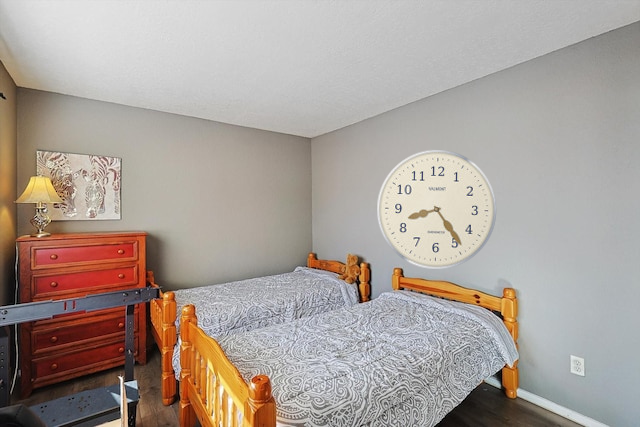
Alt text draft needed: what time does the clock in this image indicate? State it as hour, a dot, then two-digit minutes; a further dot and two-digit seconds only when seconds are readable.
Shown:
8.24
